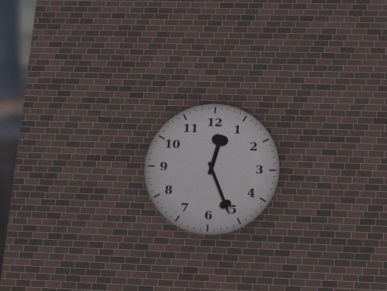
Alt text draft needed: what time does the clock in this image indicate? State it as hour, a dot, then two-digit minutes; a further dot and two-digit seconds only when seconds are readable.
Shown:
12.26
